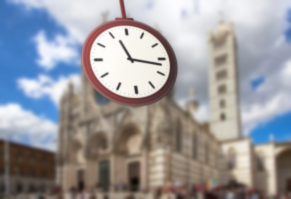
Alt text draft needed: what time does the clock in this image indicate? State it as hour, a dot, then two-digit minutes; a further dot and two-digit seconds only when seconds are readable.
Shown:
11.17
